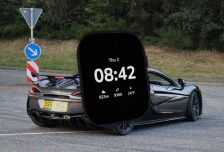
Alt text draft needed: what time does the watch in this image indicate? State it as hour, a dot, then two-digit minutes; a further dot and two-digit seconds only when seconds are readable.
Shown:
8.42
